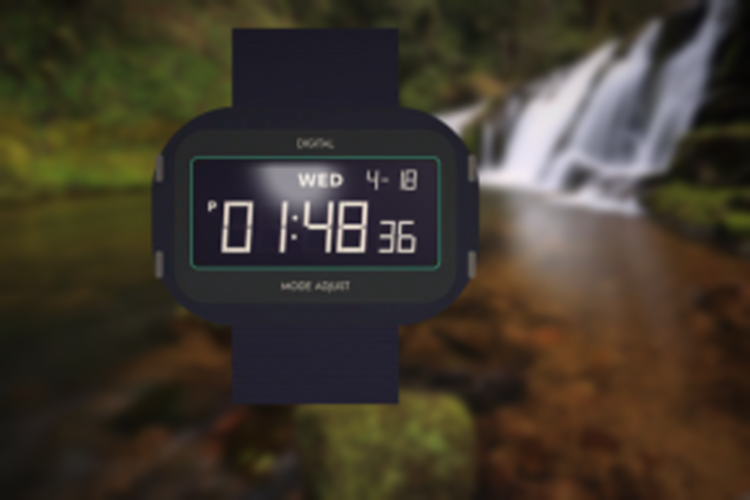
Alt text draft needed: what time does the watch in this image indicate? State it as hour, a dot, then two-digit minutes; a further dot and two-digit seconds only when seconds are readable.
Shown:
1.48.36
